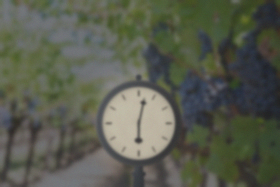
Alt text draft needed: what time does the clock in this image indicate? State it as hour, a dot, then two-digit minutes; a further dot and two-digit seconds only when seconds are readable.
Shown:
6.02
